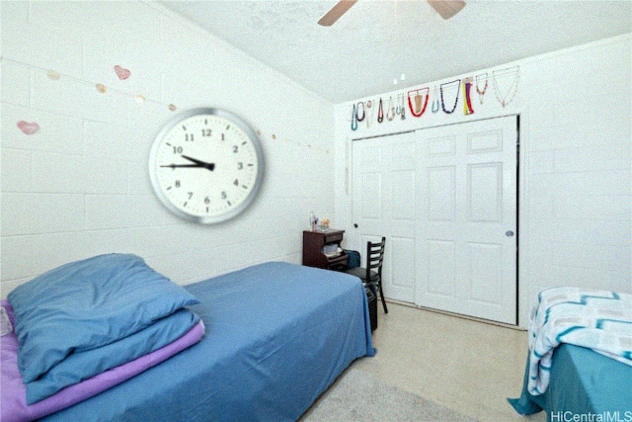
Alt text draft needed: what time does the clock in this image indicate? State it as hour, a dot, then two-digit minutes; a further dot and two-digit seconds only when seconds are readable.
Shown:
9.45
